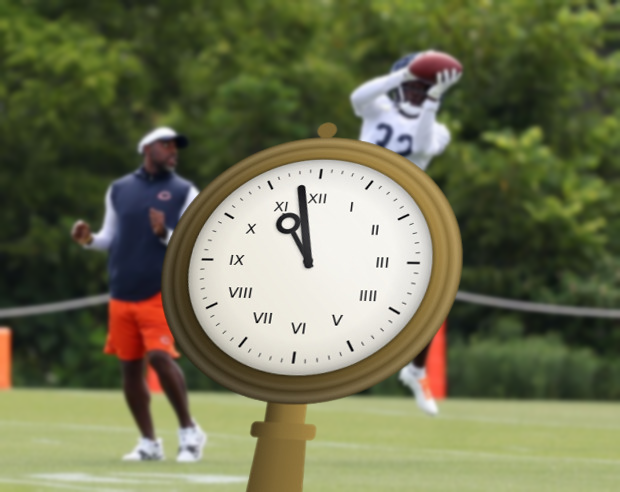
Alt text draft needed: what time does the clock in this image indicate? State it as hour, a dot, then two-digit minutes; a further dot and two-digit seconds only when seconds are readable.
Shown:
10.58
